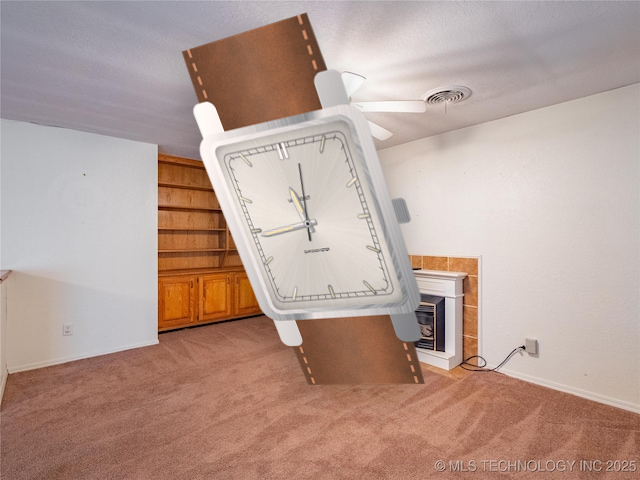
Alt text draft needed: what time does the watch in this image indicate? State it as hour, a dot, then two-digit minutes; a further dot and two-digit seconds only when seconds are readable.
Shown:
11.44.02
